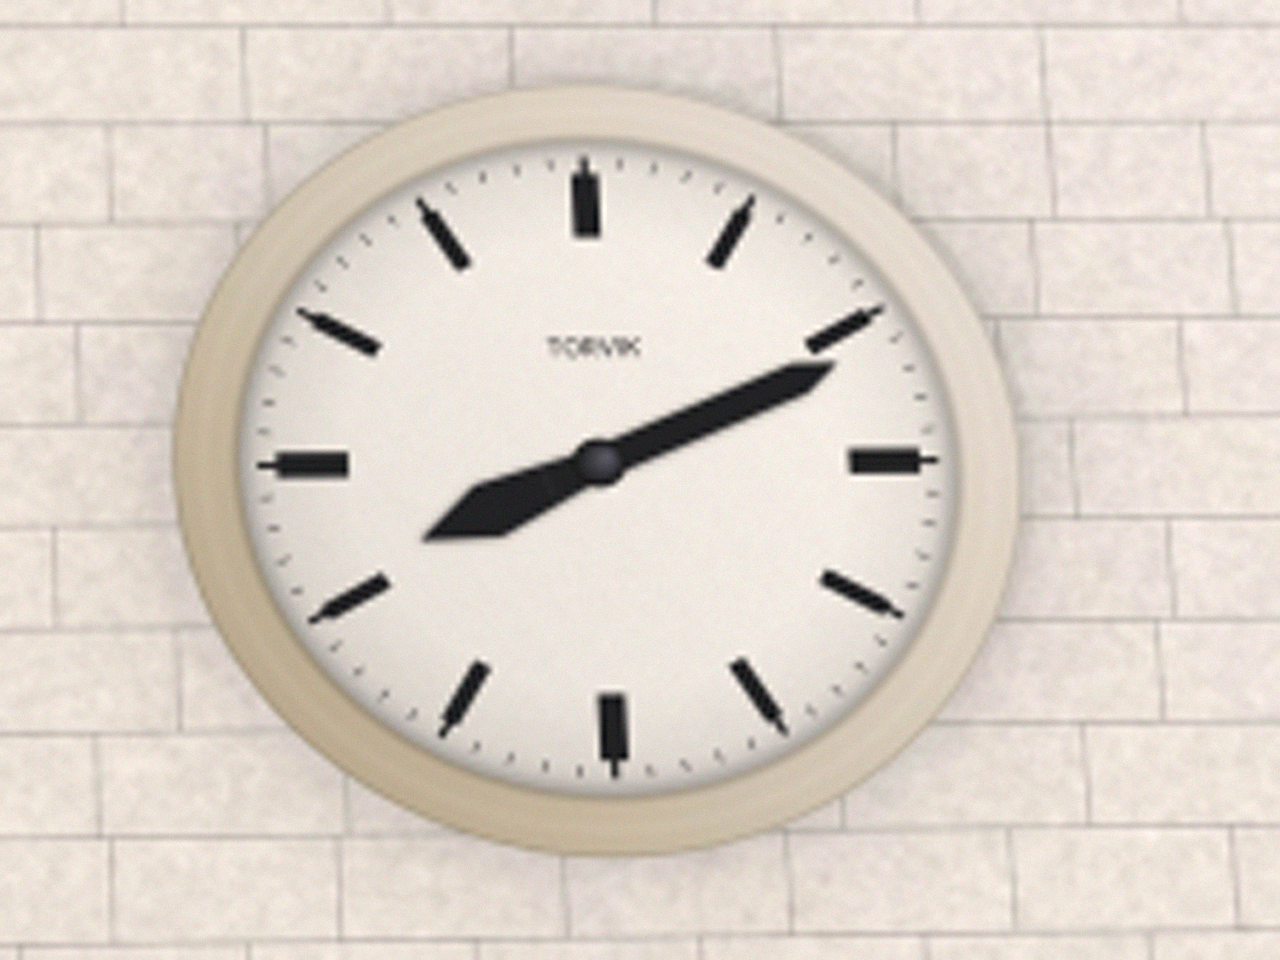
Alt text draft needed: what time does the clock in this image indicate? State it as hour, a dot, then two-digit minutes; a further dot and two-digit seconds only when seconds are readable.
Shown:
8.11
